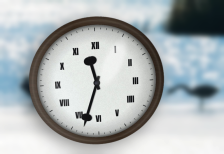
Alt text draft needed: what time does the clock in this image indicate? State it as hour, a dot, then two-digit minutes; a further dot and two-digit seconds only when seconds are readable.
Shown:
11.33
